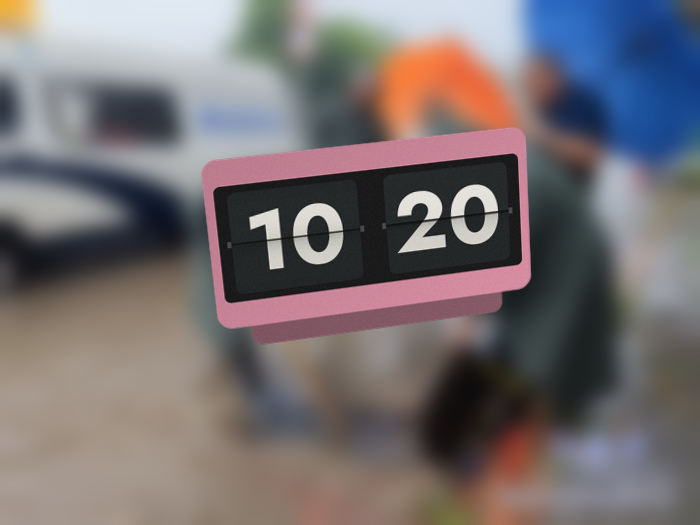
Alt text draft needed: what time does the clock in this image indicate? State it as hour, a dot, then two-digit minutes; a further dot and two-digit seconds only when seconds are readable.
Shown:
10.20
